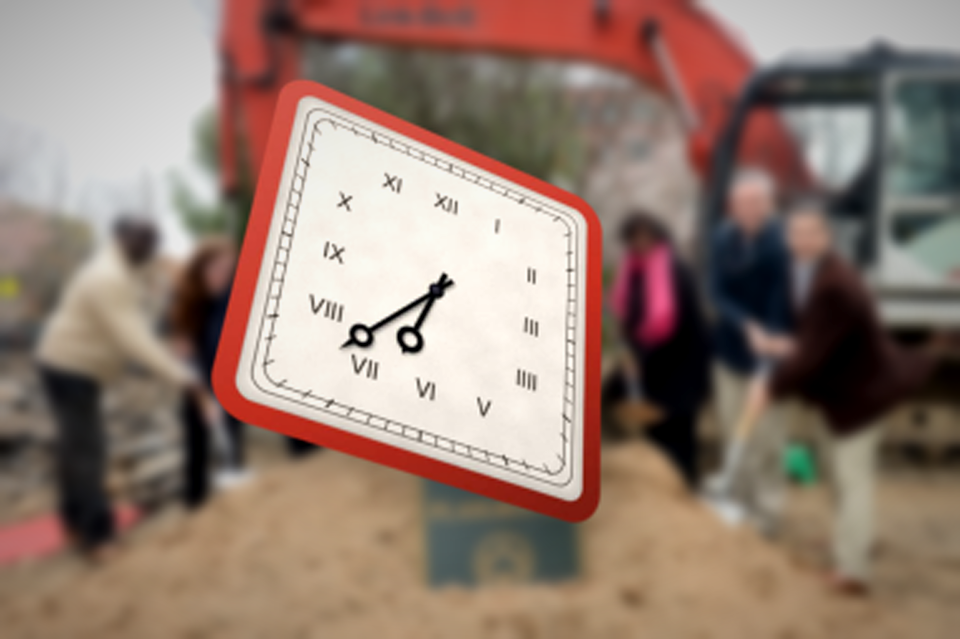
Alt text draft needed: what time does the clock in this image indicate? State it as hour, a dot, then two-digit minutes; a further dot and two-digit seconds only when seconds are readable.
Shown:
6.37
